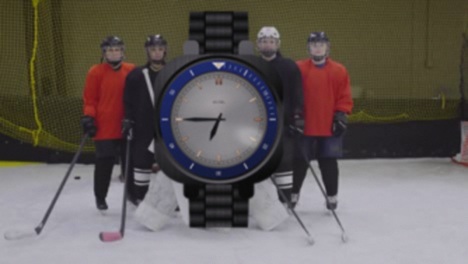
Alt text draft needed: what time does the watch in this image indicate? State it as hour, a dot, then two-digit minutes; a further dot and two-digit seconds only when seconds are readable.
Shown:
6.45
